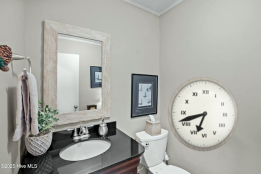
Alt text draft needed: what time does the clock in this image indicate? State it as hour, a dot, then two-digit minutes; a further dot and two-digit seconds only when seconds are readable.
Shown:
6.42
